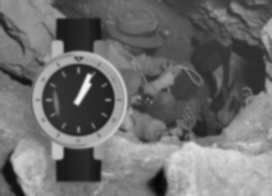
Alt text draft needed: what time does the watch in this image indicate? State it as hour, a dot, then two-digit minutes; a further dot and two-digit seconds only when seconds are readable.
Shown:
1.04
